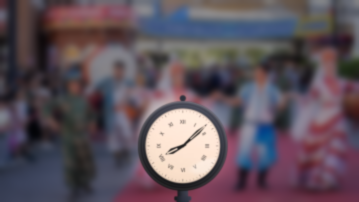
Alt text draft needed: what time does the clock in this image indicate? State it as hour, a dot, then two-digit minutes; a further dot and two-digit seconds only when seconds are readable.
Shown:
8.08
